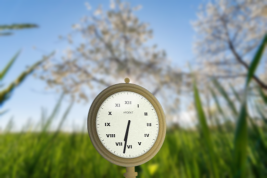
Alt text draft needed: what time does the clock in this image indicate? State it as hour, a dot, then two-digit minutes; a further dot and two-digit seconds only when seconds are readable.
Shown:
6.32
